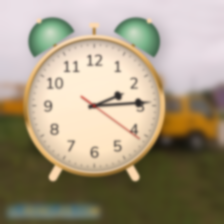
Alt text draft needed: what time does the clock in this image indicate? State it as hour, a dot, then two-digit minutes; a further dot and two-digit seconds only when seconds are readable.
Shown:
2.14.21
